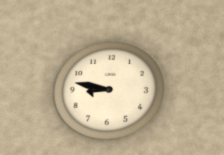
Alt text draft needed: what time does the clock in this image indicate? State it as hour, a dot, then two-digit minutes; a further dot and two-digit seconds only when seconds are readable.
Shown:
8.47
